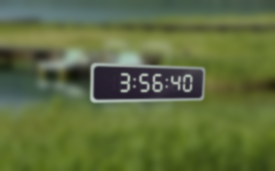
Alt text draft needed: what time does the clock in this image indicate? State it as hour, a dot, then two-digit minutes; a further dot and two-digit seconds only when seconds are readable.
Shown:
3.56.40
